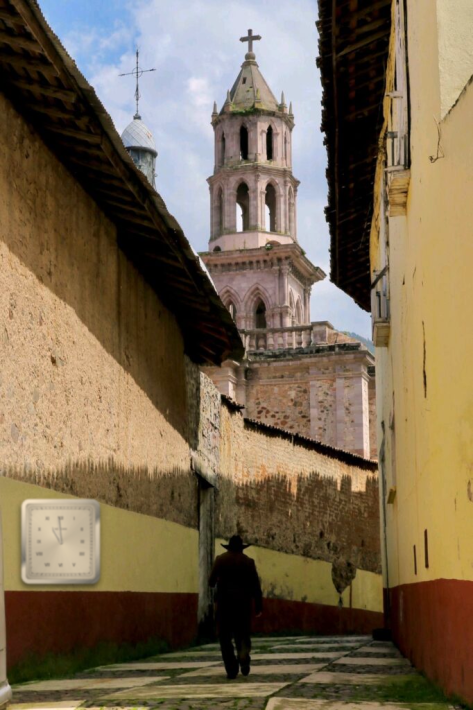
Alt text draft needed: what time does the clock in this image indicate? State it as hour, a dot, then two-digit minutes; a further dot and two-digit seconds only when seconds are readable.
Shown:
10.59
